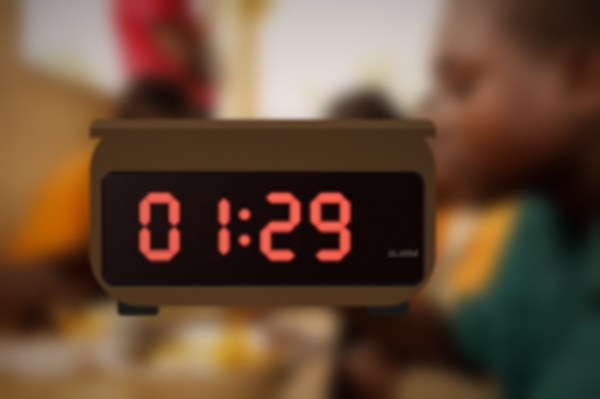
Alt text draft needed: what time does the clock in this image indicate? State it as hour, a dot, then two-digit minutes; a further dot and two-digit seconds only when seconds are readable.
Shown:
1.29
